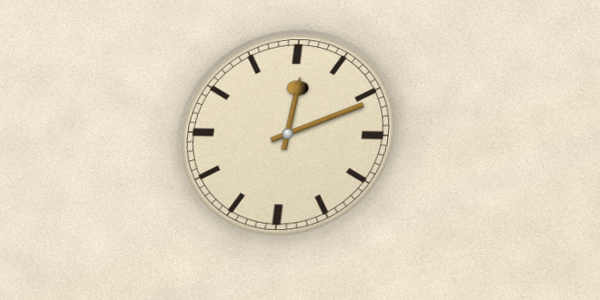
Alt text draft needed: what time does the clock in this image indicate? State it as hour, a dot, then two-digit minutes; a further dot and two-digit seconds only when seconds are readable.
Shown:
12.11
